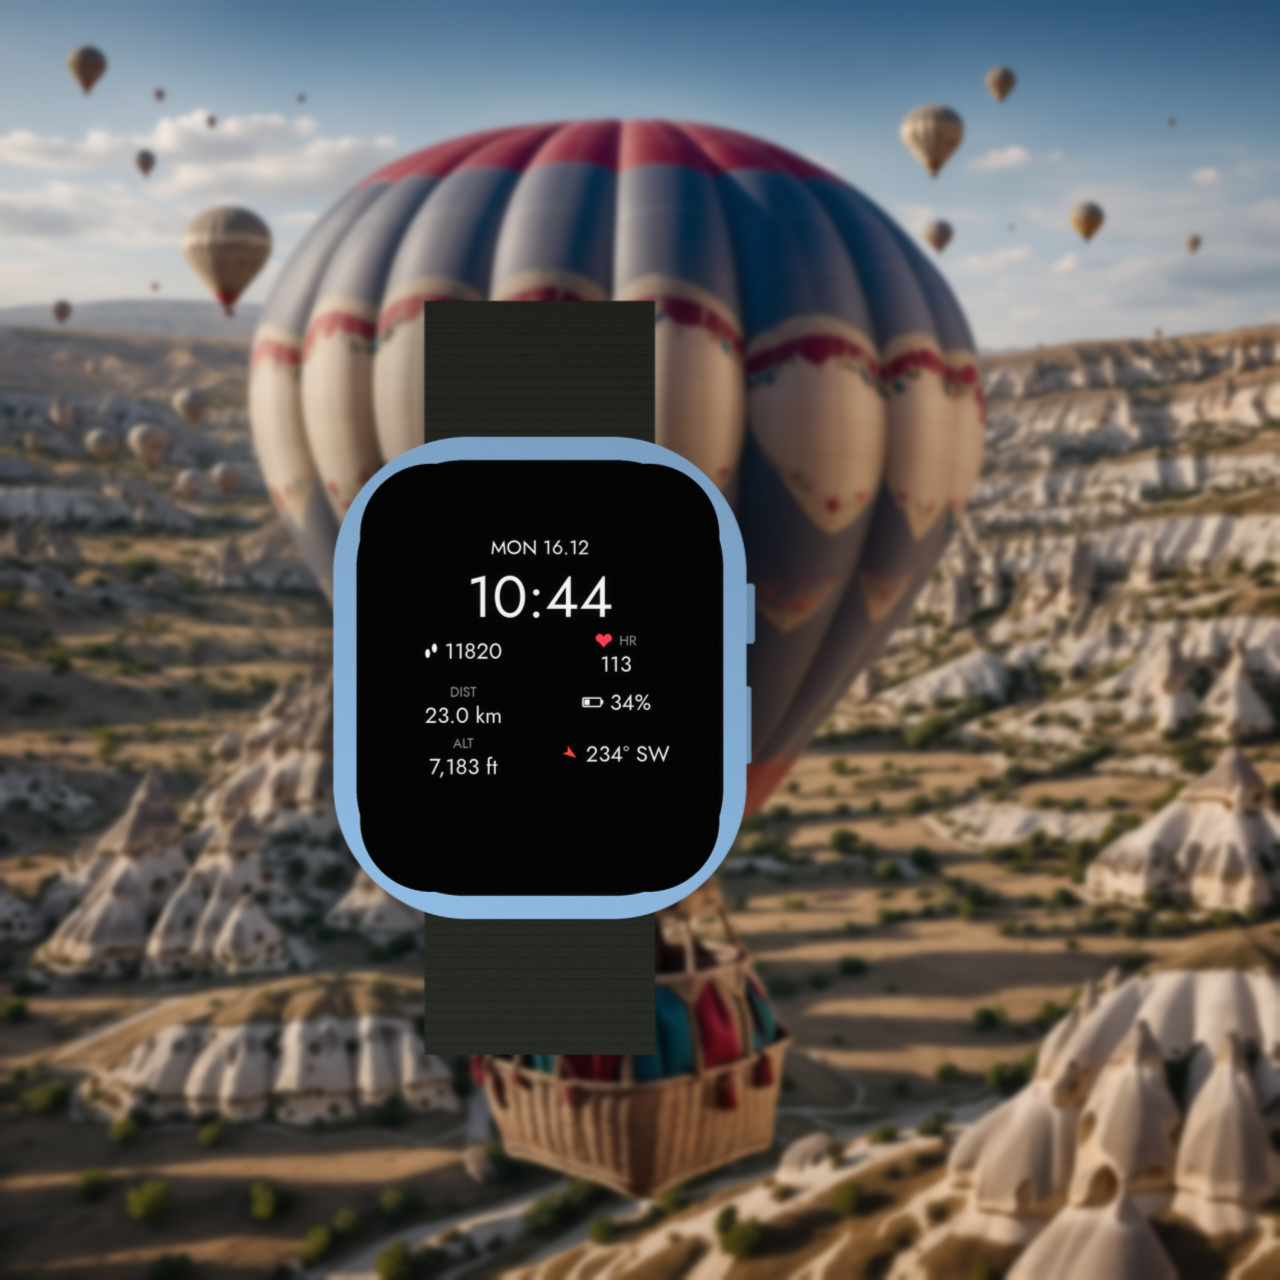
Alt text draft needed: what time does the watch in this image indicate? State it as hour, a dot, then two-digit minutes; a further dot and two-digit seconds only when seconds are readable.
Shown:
10.44
